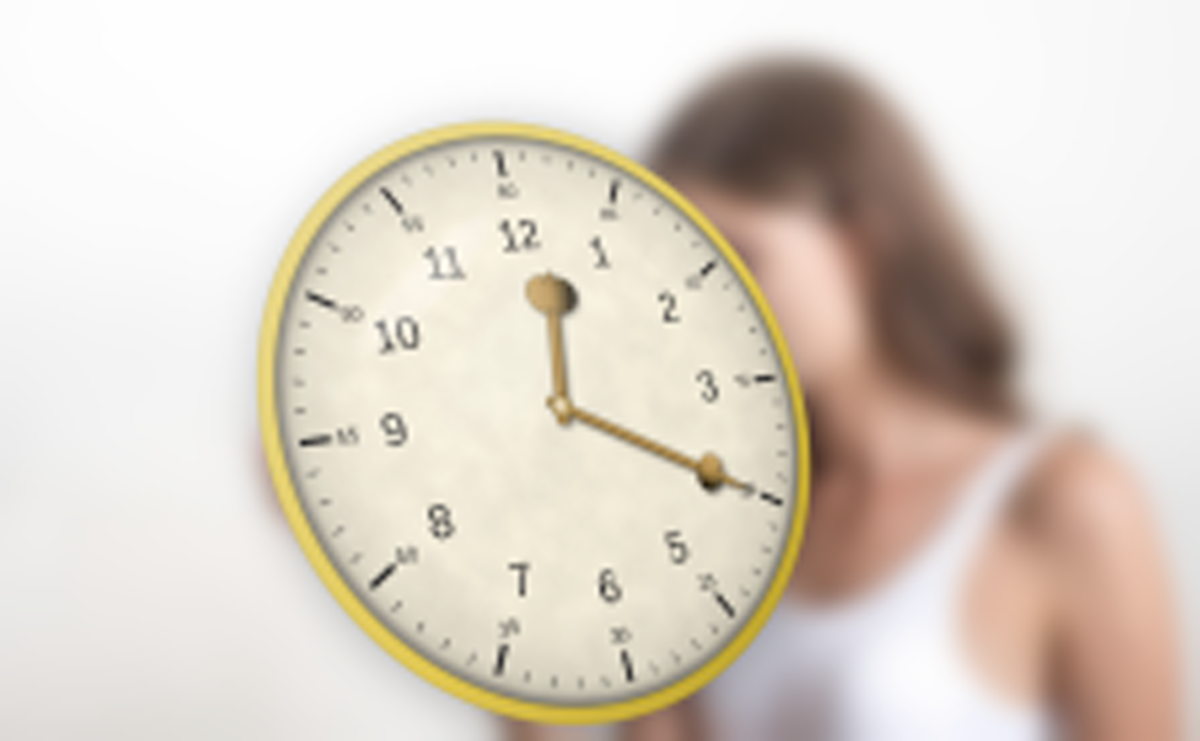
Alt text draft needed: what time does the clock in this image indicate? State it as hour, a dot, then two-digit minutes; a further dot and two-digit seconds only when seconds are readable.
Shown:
12.20
